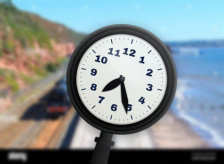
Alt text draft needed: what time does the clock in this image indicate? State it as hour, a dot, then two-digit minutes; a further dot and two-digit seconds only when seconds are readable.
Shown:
7.26
